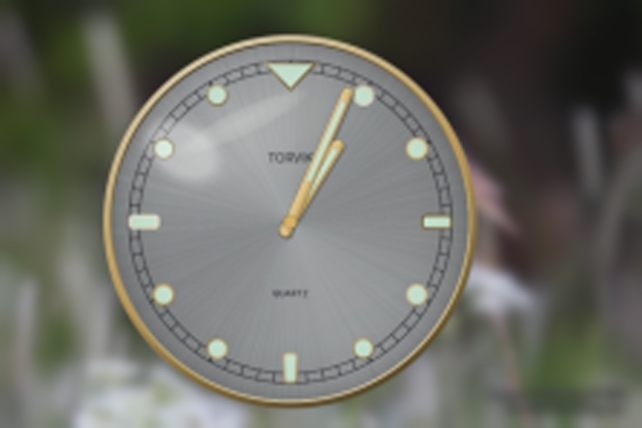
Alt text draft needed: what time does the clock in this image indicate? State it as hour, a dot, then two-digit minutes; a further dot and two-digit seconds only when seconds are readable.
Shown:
1.04
